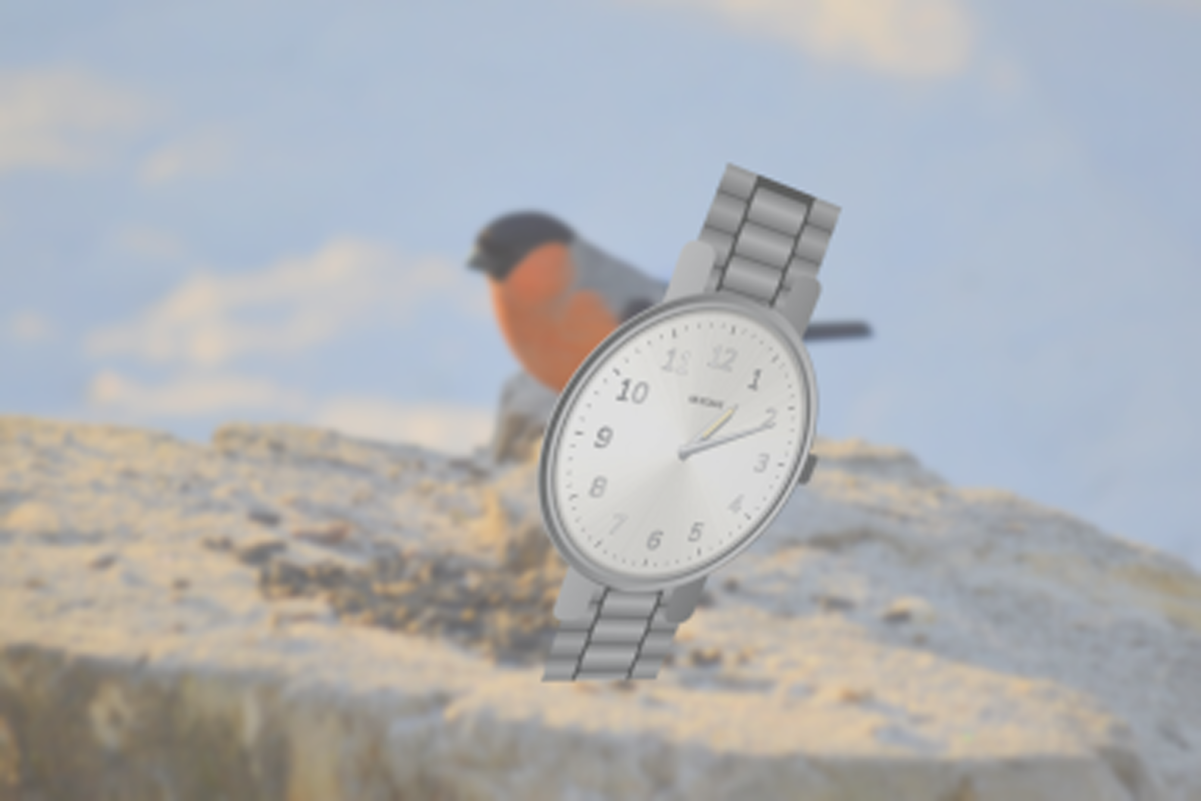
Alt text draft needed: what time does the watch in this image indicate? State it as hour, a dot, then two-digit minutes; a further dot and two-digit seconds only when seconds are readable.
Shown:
1.11
